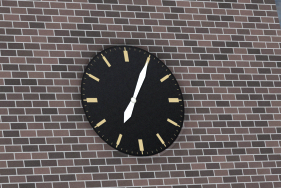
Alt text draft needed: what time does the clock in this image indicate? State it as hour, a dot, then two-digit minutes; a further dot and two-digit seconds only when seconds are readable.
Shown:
7.05
